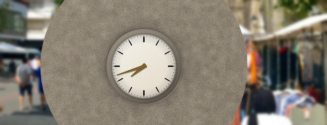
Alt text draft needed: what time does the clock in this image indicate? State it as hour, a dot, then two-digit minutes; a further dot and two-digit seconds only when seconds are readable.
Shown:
7.42
